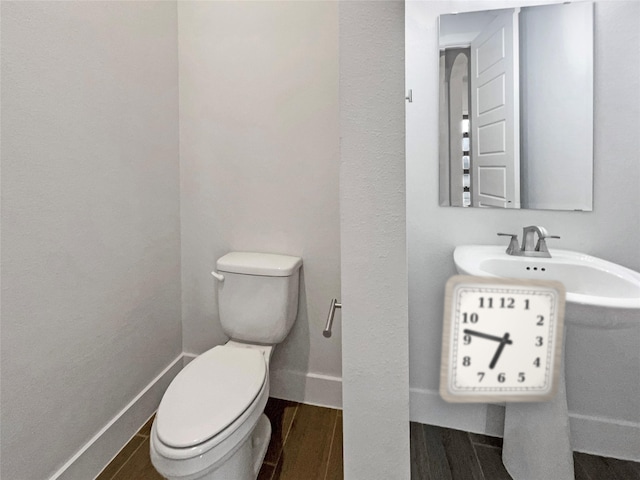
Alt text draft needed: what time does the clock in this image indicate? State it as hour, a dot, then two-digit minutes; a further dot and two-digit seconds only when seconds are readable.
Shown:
6.47
